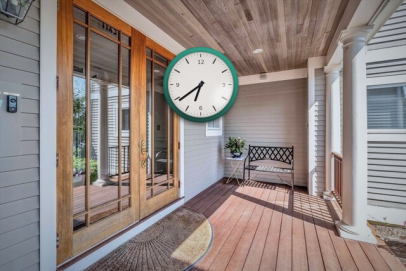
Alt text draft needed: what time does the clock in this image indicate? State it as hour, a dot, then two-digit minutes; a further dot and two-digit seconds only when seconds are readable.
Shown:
6.39
